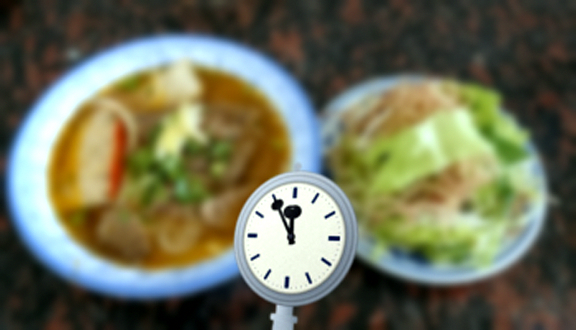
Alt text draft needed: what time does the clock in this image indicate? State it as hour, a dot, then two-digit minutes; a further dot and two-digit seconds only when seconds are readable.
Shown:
11.55
